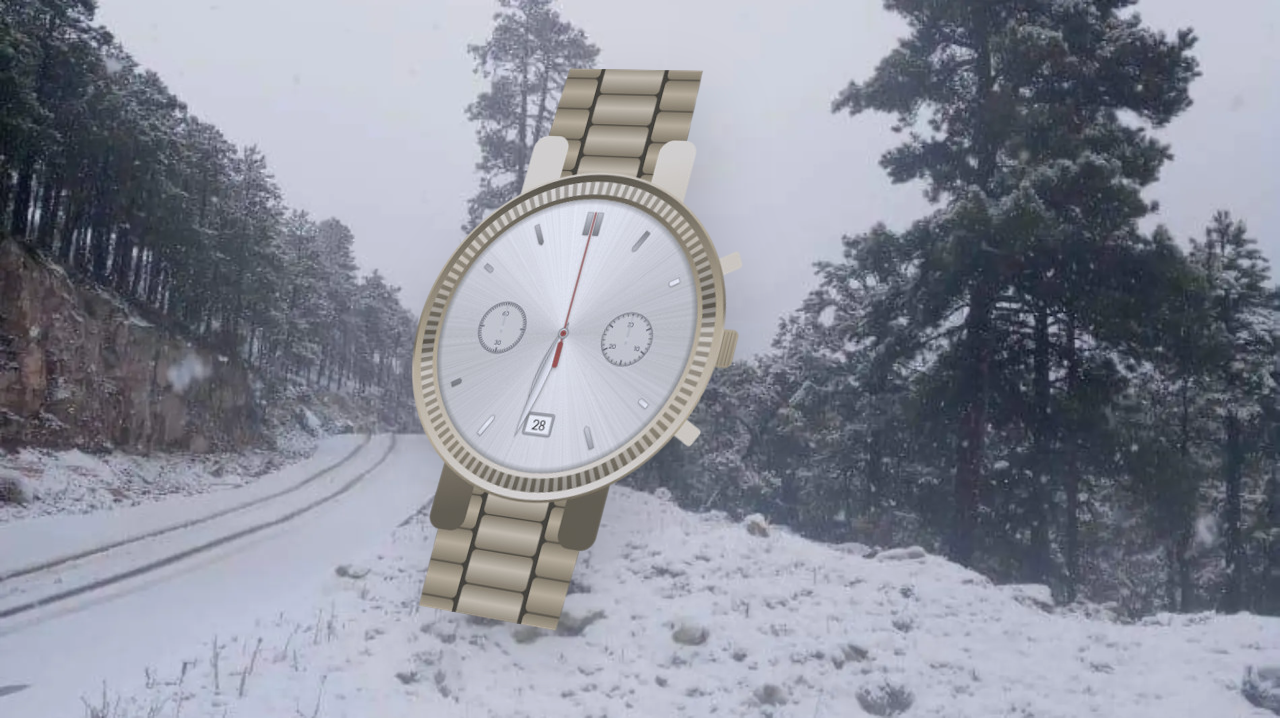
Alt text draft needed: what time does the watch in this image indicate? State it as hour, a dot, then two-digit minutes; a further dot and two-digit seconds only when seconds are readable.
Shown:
6.32
